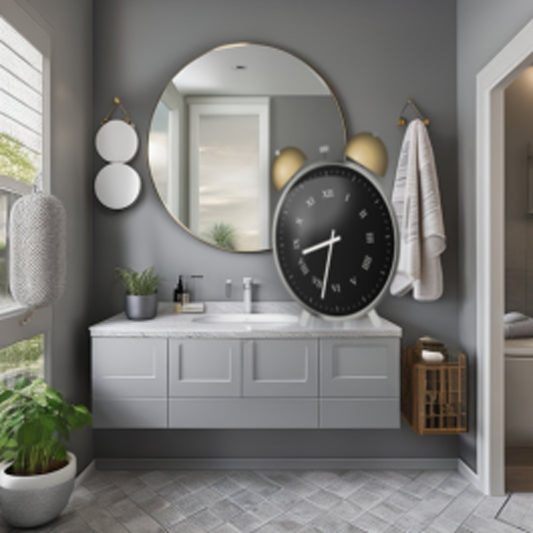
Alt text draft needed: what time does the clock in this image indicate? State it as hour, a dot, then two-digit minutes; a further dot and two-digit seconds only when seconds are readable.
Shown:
8.33
